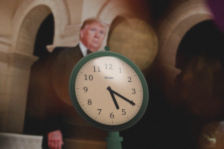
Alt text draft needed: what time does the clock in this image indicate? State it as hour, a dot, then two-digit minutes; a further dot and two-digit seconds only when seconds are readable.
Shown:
5.20
